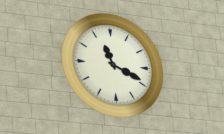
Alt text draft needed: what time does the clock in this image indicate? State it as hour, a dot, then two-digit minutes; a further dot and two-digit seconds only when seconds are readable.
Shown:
11.19
